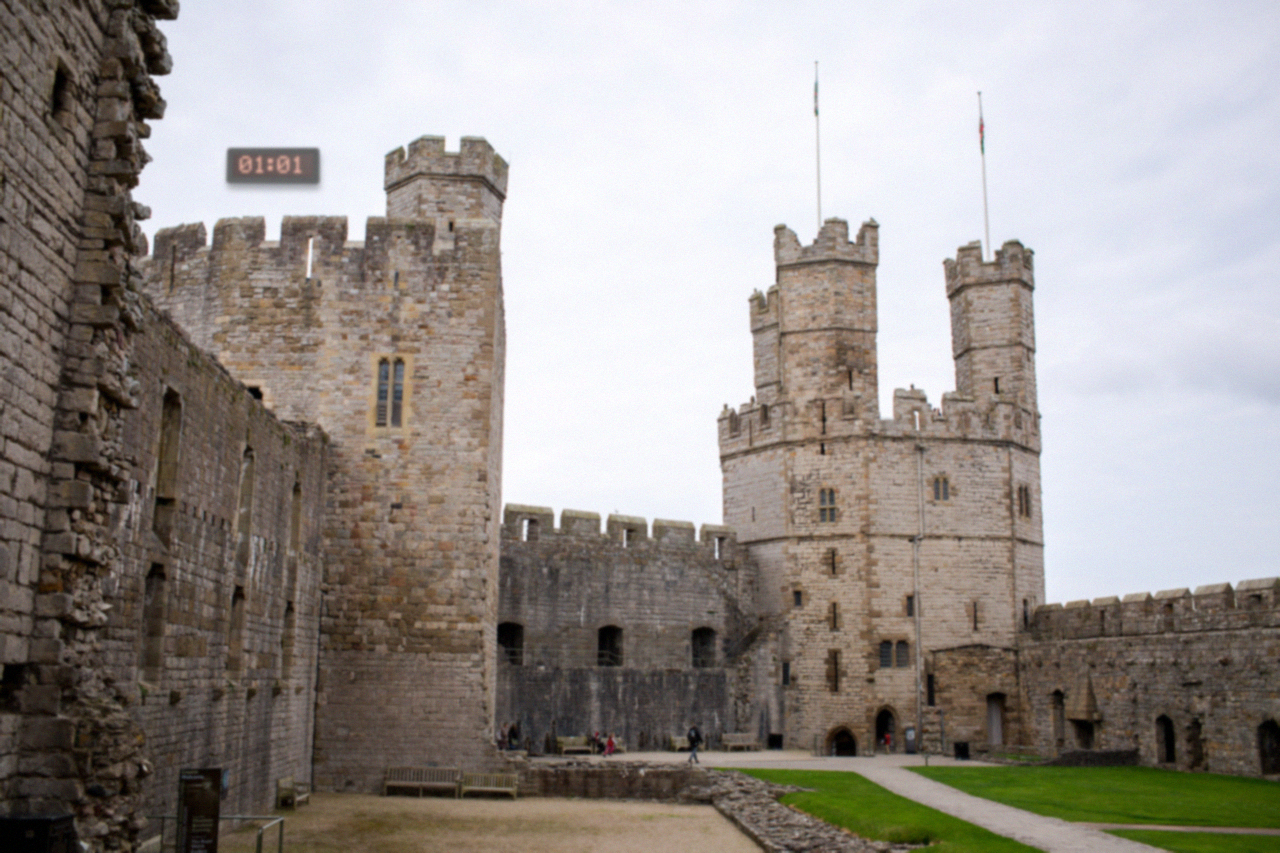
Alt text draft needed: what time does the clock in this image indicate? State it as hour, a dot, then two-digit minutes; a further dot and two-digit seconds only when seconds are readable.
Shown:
1.01
